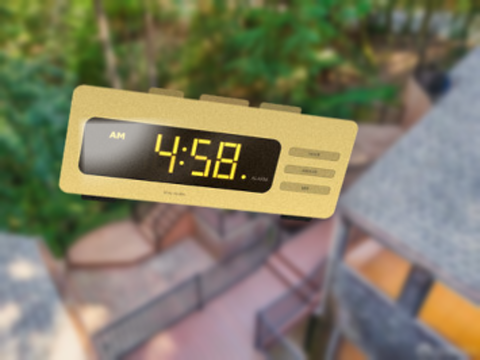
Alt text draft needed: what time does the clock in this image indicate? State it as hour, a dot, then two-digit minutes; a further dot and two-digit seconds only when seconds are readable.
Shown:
4.58
